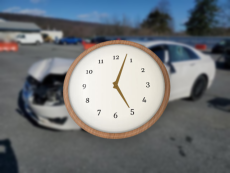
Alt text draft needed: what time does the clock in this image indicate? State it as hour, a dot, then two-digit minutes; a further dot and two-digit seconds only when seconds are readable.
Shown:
5.03
